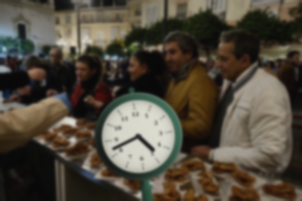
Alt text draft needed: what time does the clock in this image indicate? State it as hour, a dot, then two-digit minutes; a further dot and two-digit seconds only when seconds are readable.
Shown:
4.42
